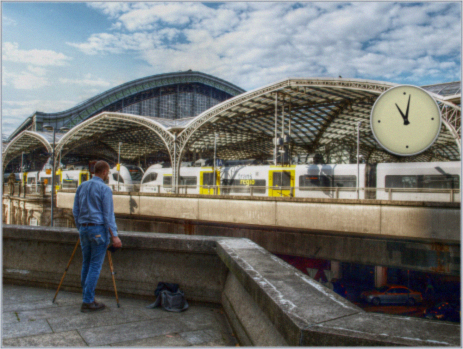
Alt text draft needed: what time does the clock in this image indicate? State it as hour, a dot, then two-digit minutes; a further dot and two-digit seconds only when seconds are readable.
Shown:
11.02
